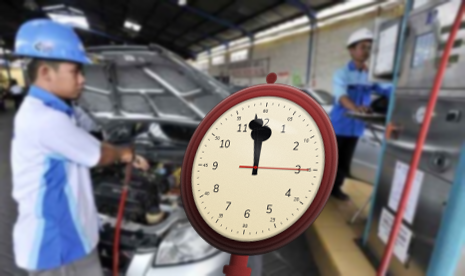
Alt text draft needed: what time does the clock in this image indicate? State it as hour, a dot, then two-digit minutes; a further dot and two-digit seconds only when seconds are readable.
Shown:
11.58.15
